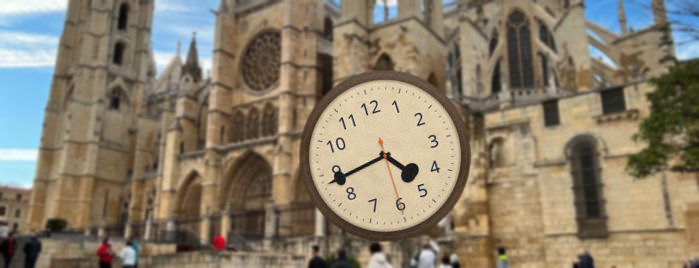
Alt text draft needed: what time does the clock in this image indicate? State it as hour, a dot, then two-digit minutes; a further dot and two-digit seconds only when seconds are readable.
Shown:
4.43.30
